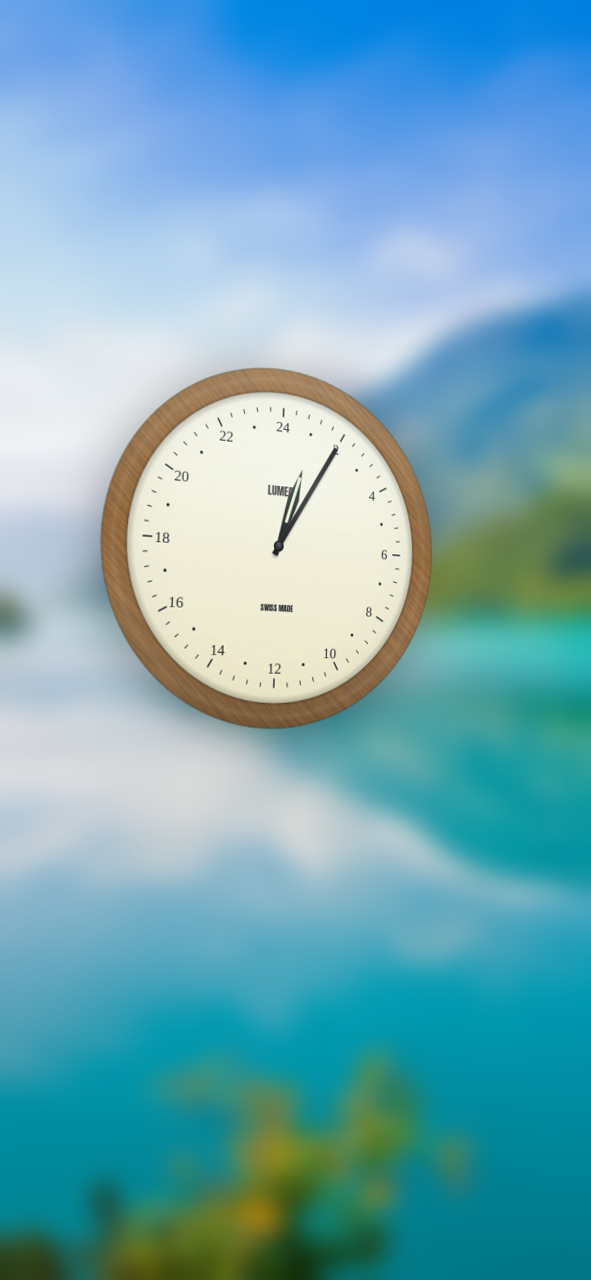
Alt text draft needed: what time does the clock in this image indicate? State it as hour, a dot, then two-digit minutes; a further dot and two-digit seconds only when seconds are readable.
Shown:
1.05
